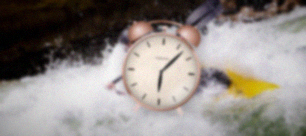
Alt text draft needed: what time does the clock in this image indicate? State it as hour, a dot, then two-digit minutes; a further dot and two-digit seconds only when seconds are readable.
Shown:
6.07
